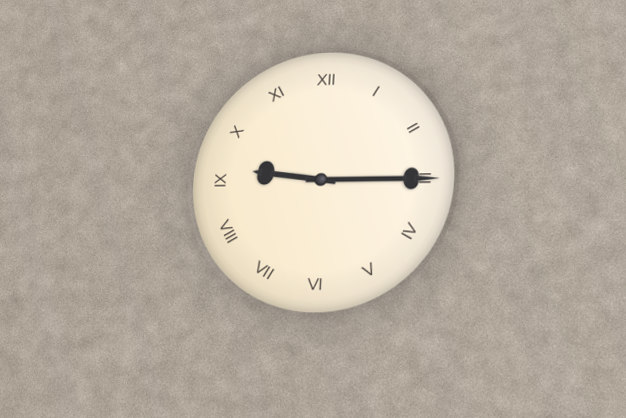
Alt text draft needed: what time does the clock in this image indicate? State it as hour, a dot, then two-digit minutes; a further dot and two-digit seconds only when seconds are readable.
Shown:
9.15
